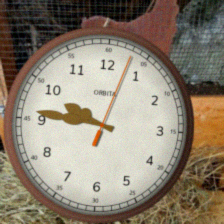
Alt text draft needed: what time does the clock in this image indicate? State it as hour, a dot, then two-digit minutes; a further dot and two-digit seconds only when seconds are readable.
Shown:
9.46.03
